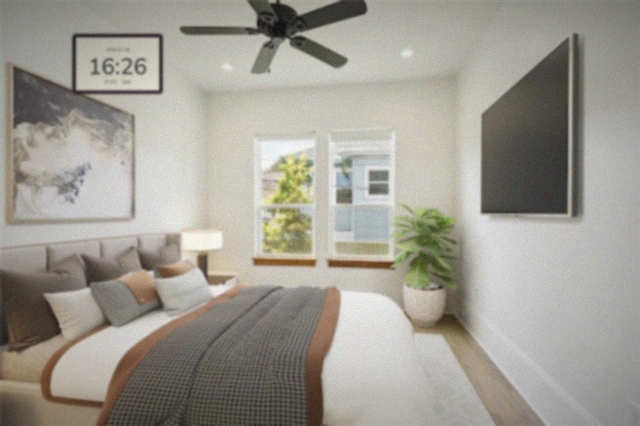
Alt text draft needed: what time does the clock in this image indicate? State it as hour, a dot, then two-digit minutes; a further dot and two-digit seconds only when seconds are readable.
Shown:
16.26
